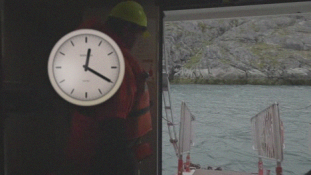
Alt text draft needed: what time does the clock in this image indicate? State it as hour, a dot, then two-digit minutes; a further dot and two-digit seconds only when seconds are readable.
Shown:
12.20
